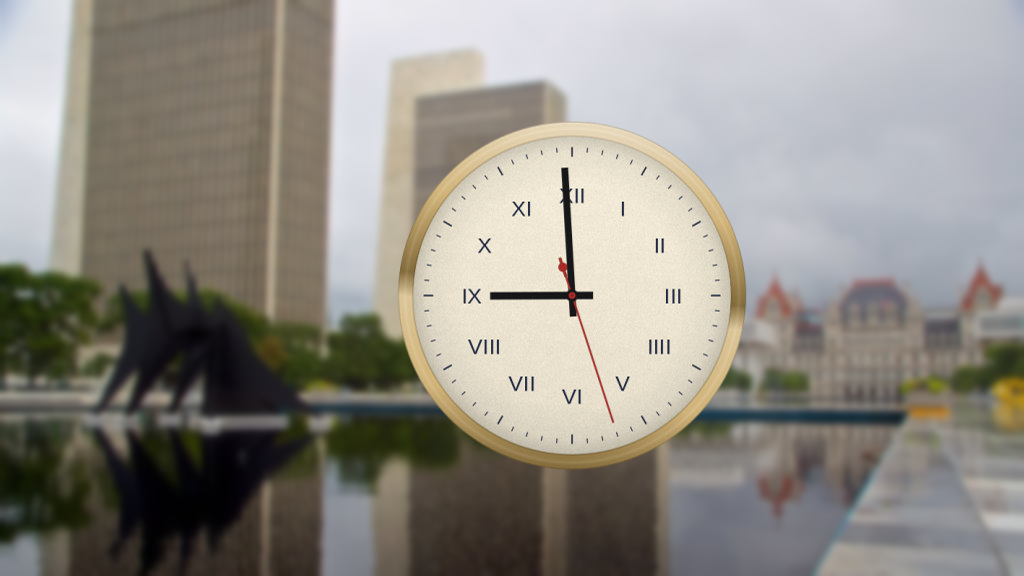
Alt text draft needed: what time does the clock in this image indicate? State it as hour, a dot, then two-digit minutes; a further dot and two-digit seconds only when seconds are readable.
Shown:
8.59.27
